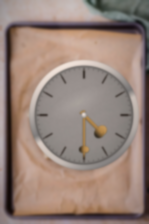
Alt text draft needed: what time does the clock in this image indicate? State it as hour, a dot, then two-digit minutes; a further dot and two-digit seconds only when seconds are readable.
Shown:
4.30
